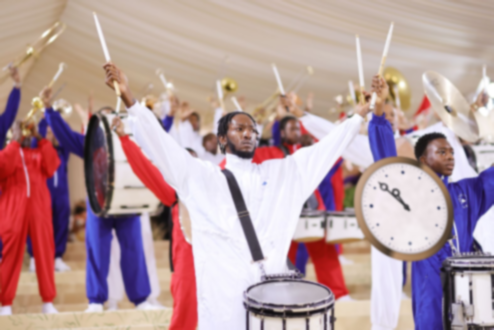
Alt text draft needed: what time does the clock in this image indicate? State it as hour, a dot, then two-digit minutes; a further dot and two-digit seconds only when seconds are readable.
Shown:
10.52
